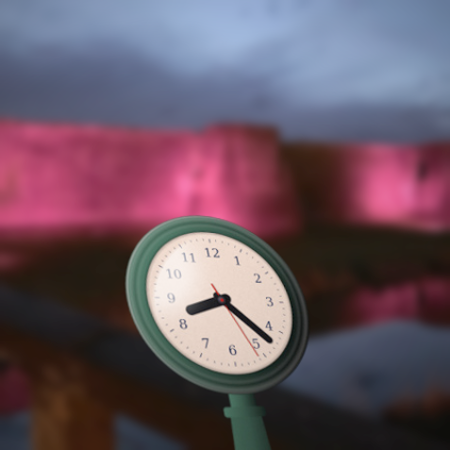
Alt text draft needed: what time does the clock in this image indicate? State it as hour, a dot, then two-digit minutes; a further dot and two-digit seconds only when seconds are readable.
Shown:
8.22.26
